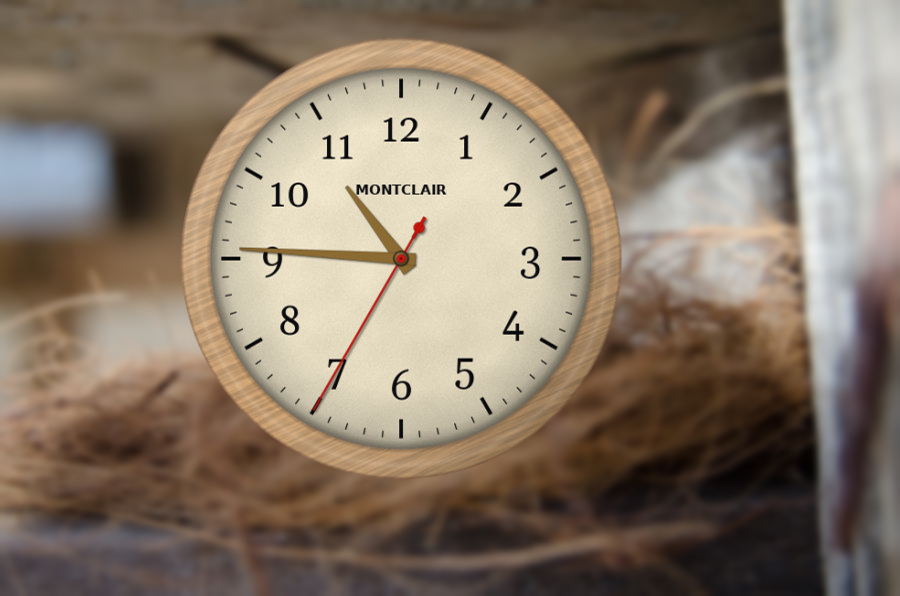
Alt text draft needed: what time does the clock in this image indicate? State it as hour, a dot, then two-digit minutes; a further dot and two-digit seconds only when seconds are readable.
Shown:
10.45.35
